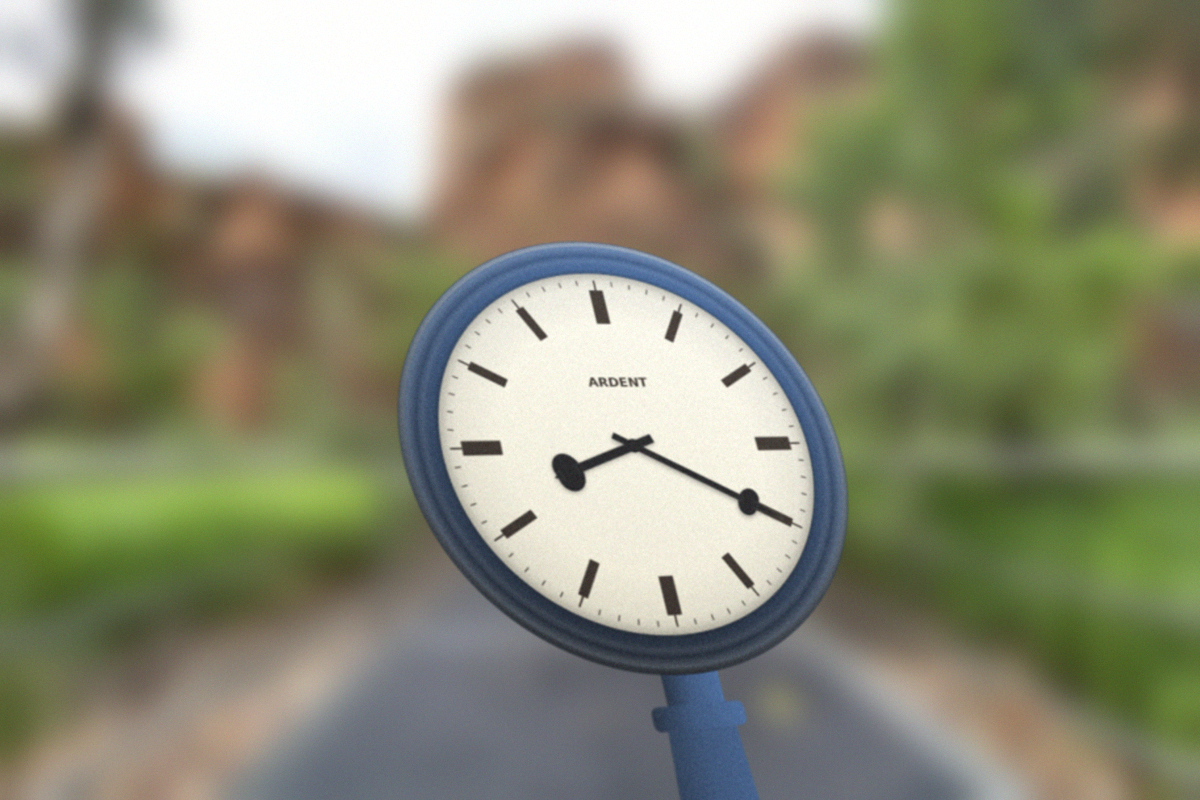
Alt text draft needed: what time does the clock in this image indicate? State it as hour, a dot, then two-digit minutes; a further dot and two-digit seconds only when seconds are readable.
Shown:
8.20
